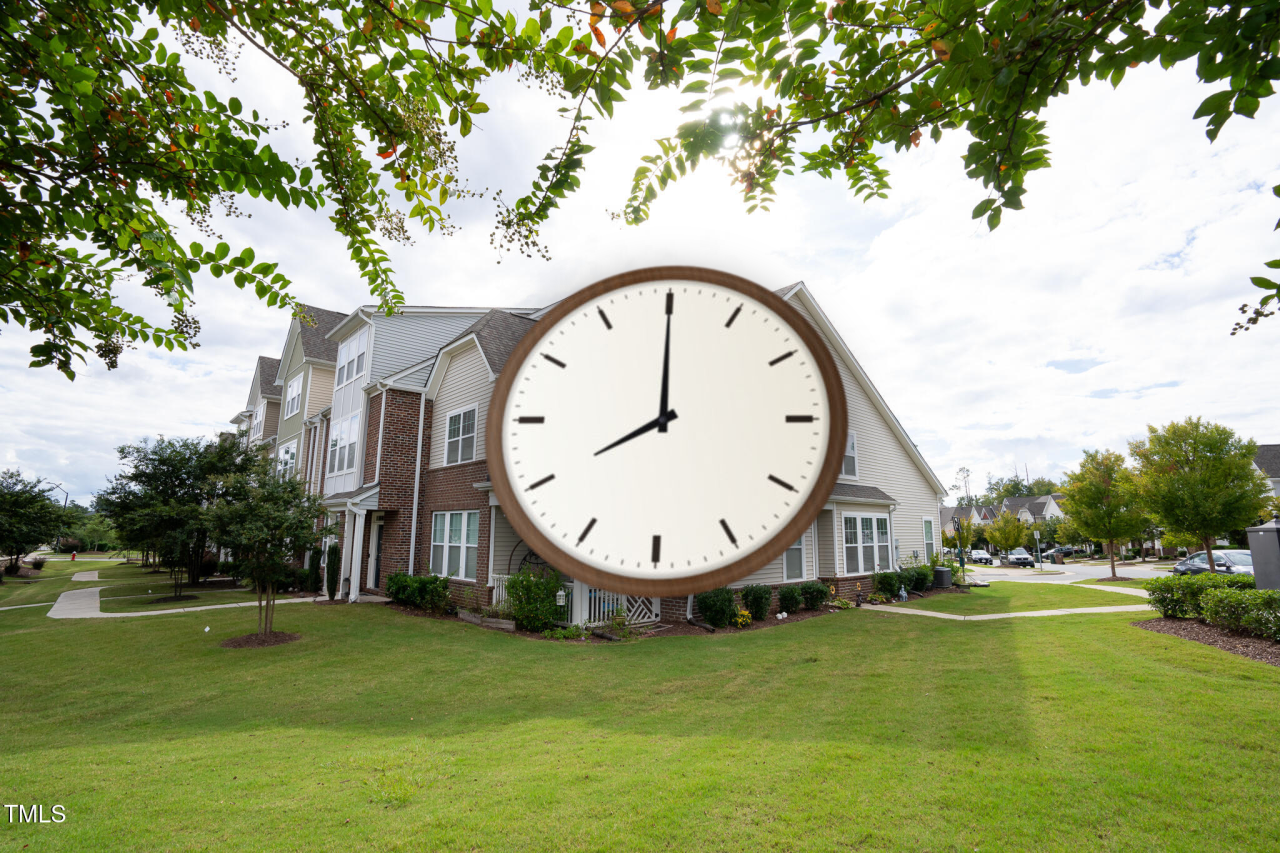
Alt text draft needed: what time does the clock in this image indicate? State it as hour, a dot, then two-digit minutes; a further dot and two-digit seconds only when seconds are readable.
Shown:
8.00
